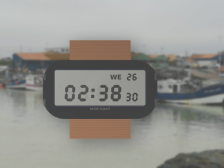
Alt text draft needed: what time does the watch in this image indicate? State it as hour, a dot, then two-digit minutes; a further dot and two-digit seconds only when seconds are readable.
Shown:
2.38.30
